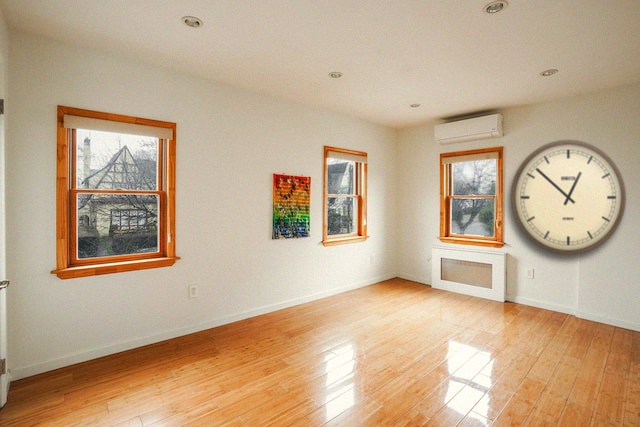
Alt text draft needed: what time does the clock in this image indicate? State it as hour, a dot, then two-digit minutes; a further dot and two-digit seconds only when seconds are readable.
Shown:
12.52
